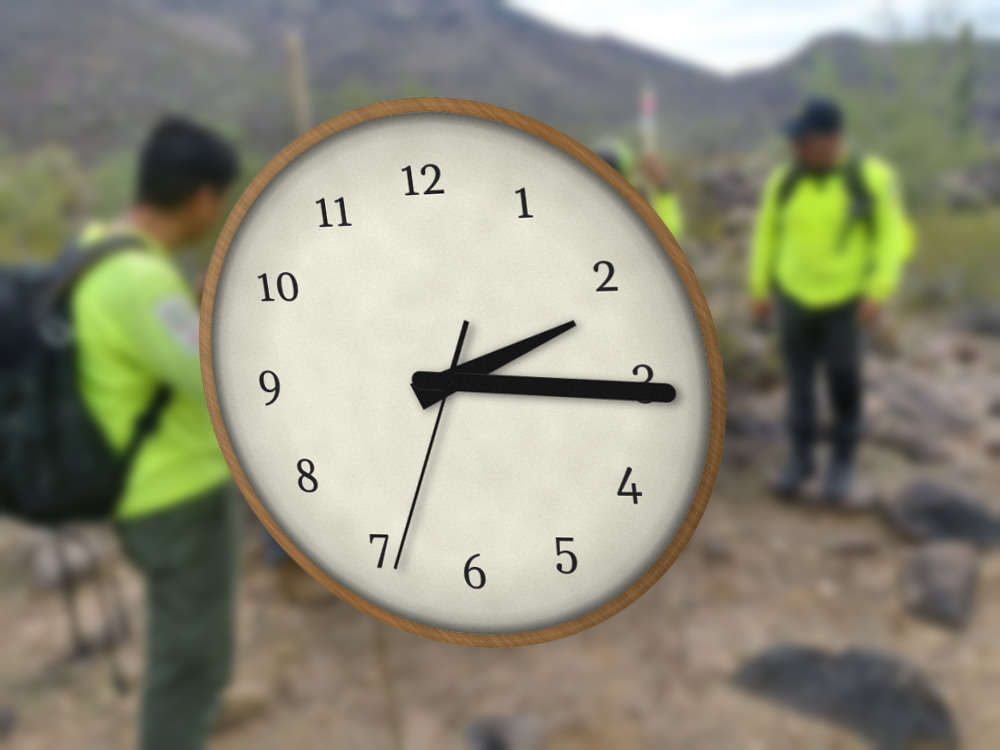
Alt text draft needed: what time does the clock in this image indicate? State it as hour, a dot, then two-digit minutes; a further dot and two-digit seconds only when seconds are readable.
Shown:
2.15.34
